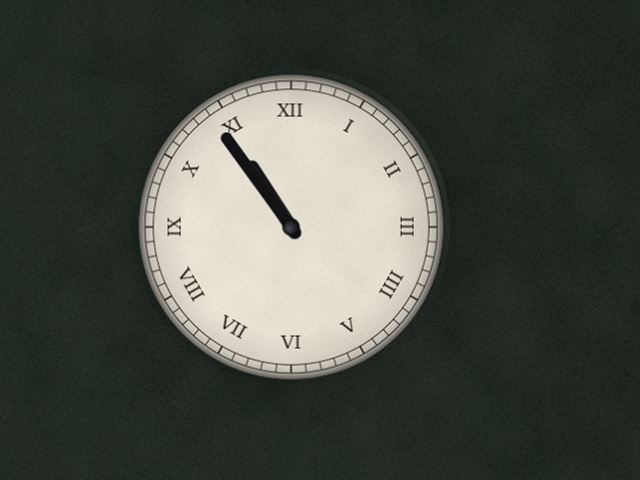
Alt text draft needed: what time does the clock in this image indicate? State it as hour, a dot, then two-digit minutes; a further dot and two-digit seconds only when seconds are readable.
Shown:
10.54
